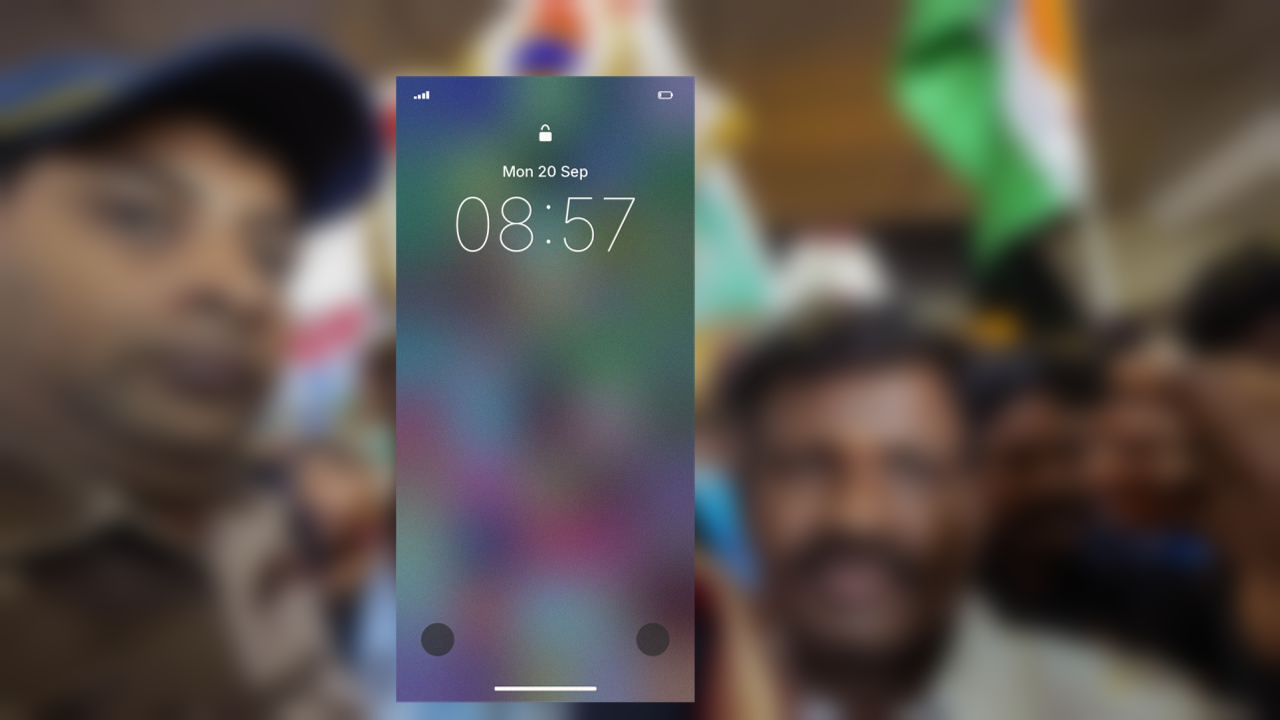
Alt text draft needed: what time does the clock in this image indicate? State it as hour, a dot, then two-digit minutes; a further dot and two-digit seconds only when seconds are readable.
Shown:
8.57
